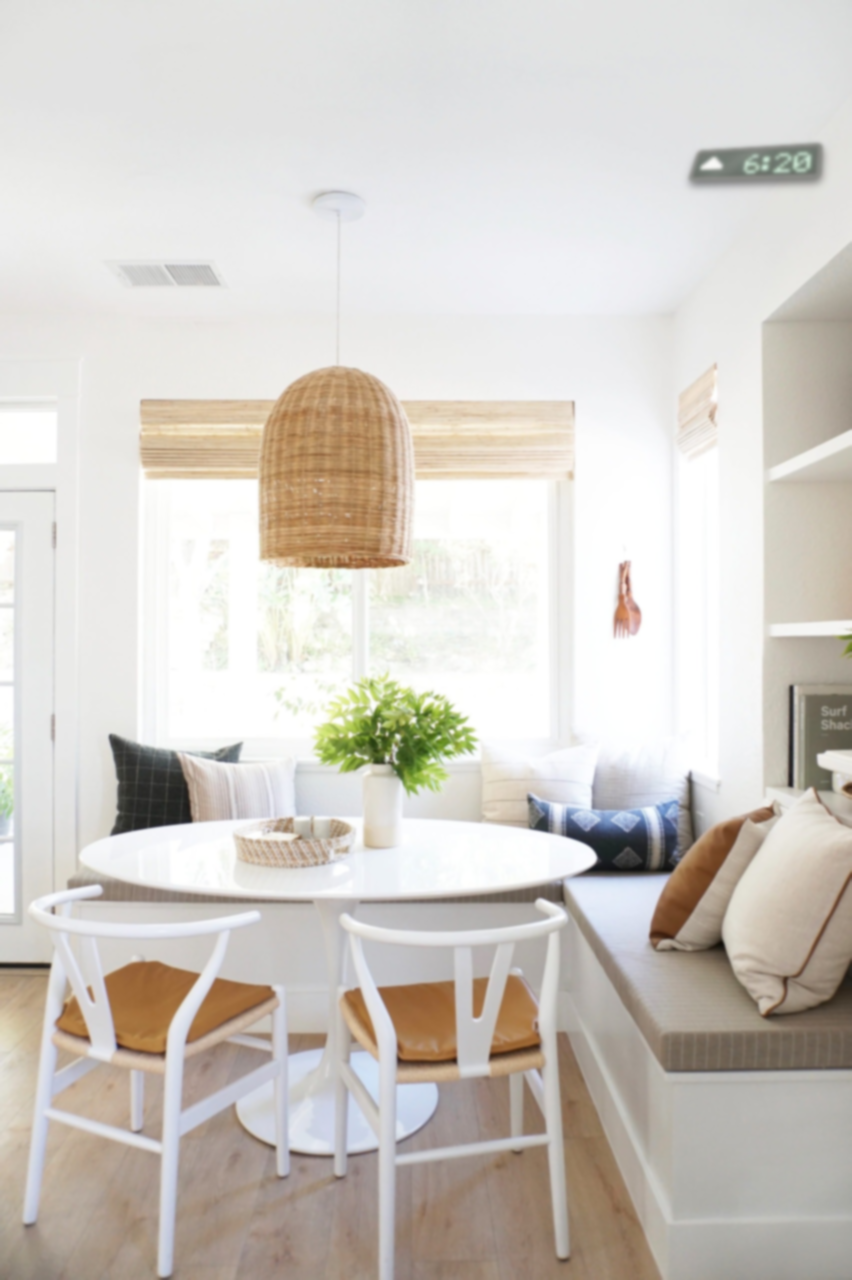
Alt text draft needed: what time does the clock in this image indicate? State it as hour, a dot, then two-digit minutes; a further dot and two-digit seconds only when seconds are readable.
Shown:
6.20
